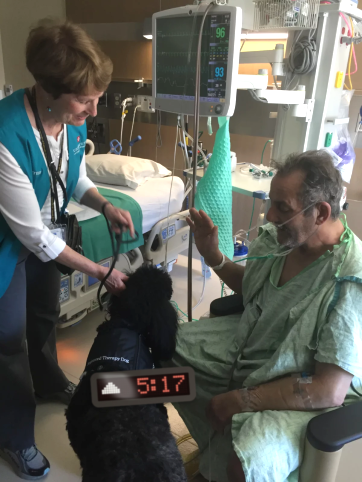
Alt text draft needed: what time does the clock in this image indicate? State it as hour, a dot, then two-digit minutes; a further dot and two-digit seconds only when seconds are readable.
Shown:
5.17
